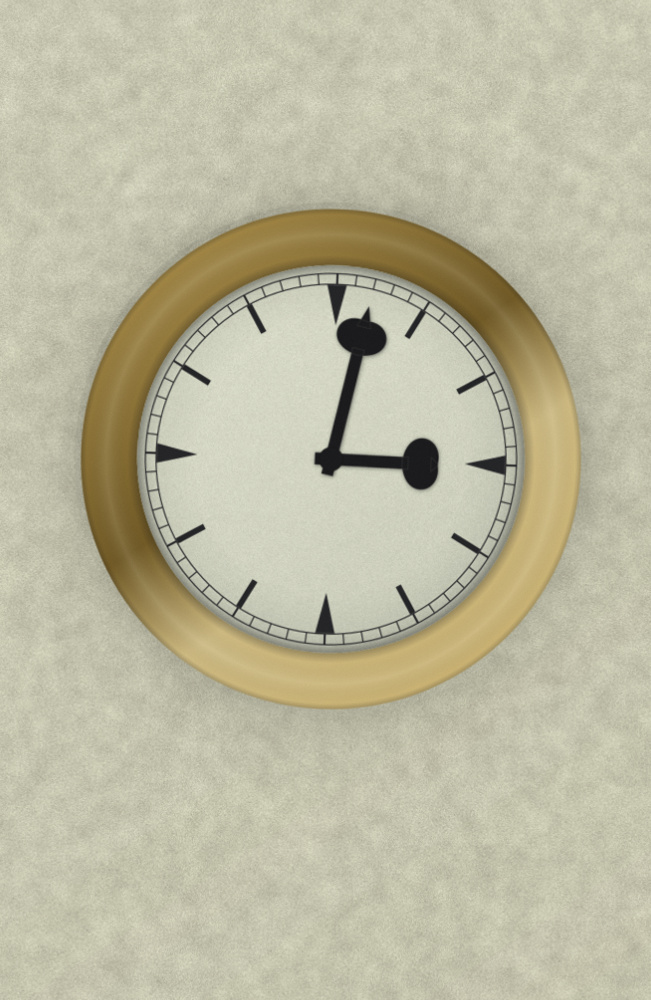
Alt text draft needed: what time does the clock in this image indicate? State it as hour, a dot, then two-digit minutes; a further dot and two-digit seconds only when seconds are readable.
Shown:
3.02
